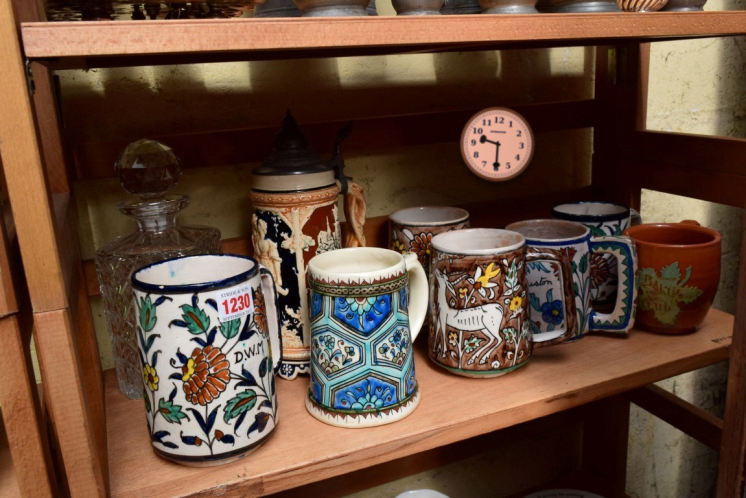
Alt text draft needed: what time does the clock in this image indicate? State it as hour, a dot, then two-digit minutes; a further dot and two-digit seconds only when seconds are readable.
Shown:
9.30
